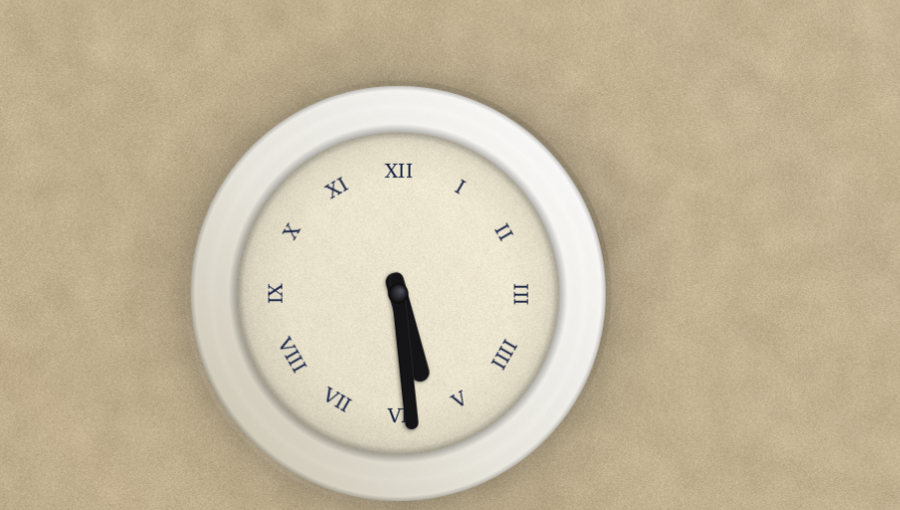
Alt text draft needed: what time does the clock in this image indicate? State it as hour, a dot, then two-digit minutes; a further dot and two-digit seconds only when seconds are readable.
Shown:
5.29
